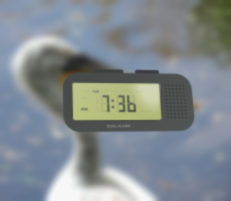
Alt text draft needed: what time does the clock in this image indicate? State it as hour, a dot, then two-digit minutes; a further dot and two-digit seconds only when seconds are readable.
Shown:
7.36
